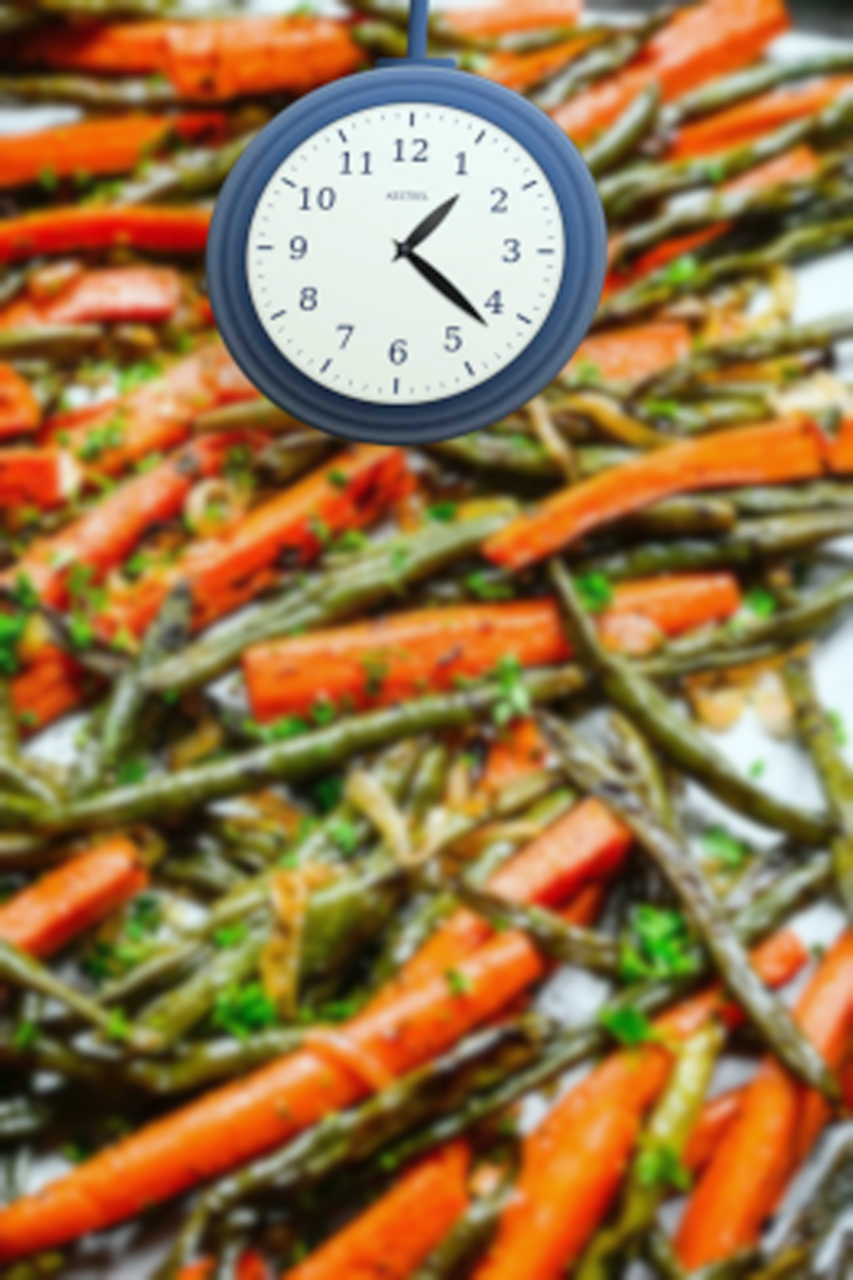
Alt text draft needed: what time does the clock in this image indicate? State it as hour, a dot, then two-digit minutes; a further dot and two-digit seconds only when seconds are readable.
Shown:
1.22
